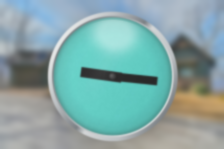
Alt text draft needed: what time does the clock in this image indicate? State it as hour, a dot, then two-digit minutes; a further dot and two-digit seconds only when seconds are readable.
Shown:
9.16
